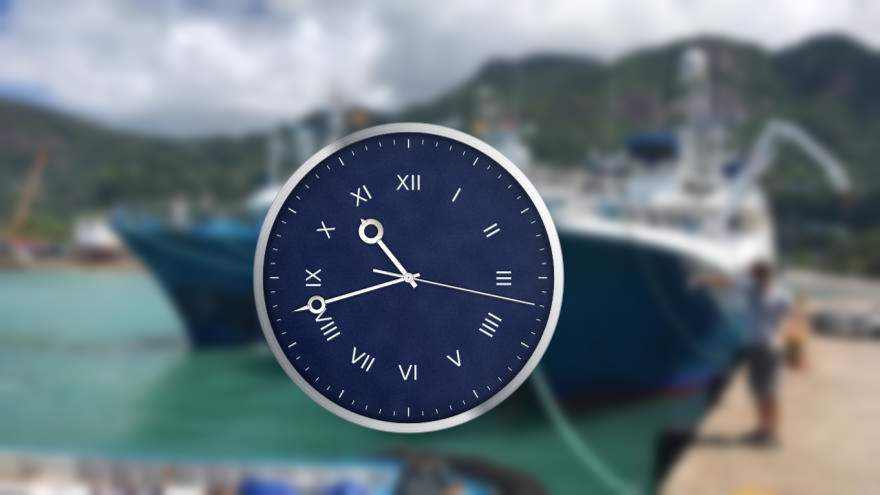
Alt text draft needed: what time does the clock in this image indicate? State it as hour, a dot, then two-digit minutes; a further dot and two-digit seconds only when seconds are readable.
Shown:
10.42.17
